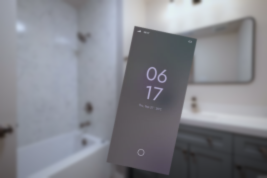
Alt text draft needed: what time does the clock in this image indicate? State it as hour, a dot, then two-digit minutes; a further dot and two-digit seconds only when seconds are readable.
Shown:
6.17
